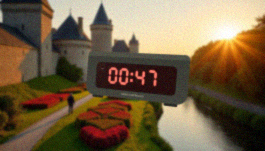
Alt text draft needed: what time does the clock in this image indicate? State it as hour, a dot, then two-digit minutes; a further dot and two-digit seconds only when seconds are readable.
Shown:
0.47
